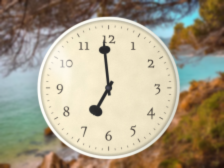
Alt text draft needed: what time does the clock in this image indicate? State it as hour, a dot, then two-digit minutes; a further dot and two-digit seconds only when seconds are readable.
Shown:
6.59
